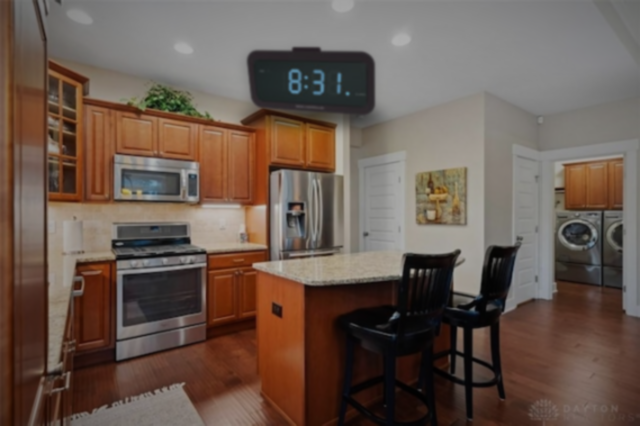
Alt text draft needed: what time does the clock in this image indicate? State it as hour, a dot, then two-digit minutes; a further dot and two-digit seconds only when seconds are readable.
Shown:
8.31
